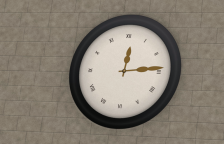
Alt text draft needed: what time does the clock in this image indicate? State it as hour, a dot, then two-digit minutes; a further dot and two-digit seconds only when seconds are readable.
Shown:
12.14
